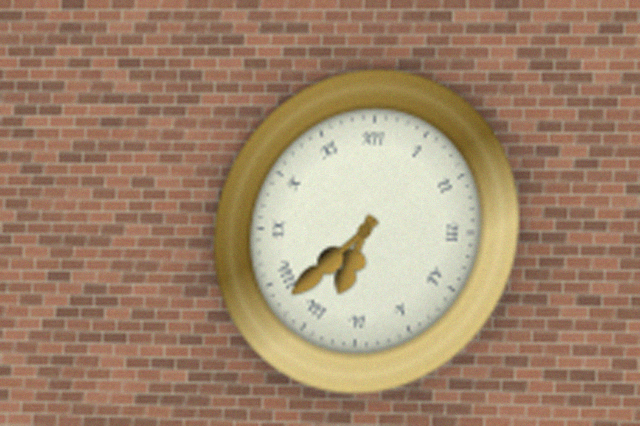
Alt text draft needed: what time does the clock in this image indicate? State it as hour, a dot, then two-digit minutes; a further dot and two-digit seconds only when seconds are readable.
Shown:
6.38
